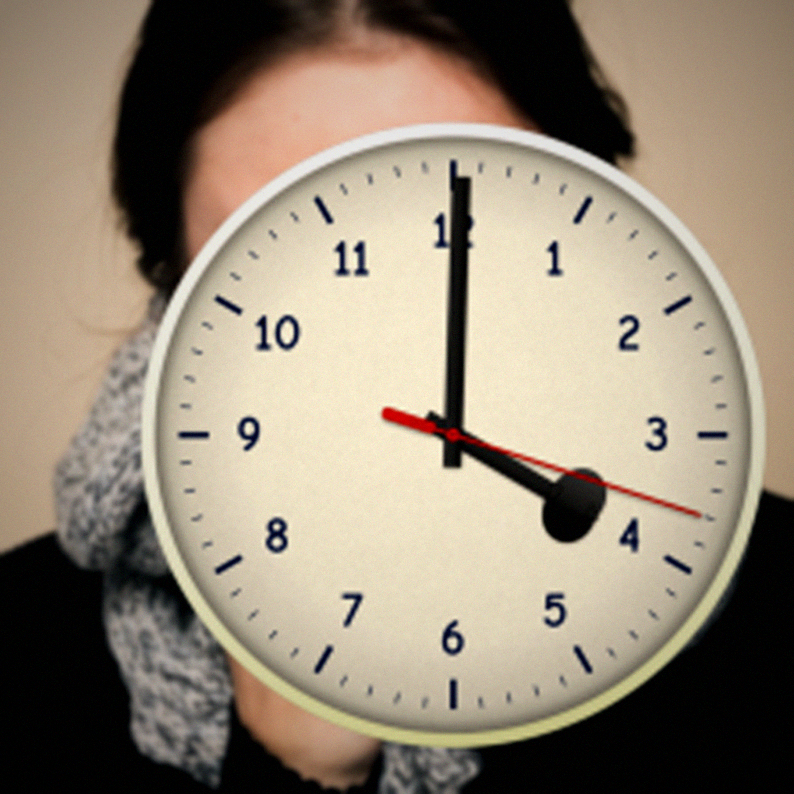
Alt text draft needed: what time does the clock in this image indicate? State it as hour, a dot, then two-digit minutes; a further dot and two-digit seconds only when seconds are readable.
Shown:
4.00.18
